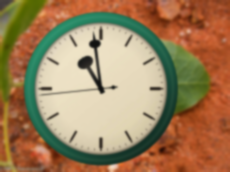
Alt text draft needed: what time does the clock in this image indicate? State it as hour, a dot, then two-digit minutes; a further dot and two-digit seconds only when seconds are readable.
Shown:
10.58.44
